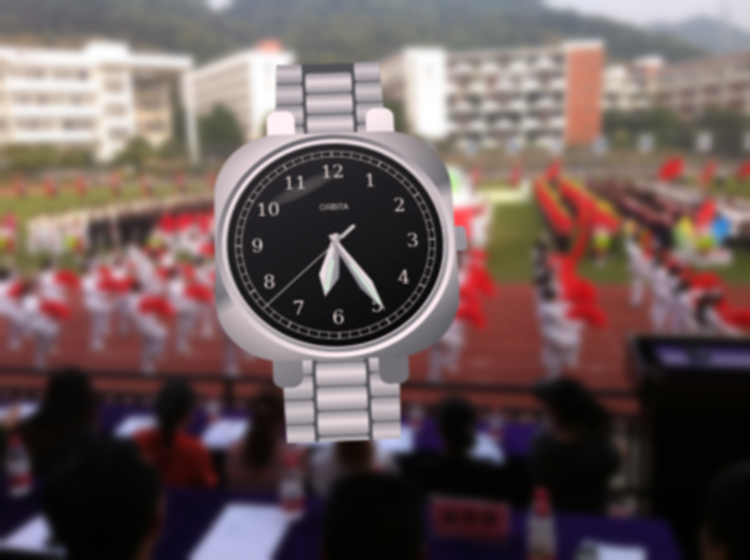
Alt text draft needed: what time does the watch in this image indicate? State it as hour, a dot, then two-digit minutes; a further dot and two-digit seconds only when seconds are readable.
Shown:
6.24.38
